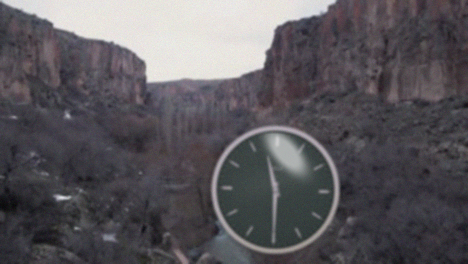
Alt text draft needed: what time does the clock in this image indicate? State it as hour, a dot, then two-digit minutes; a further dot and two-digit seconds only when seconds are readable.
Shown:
11.30
